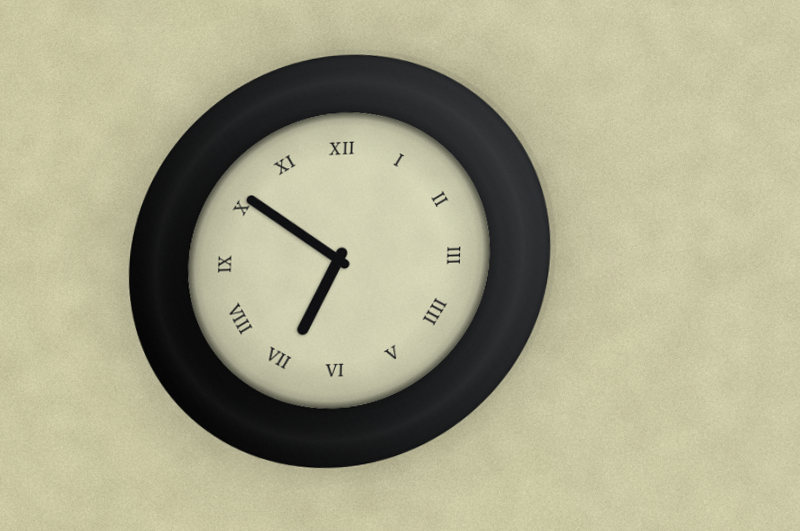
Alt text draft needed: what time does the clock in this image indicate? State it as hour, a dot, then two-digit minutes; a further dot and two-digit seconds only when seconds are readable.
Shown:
6.51
